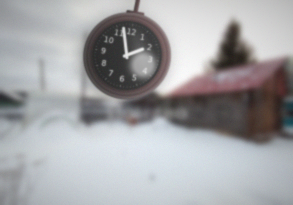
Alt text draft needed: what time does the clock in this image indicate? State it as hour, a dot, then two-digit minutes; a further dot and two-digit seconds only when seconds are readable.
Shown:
1.57
